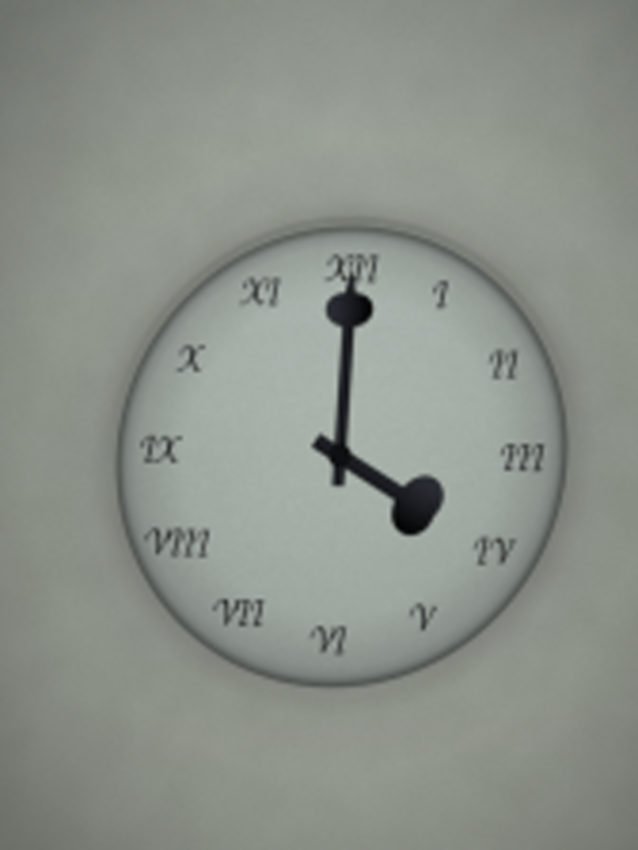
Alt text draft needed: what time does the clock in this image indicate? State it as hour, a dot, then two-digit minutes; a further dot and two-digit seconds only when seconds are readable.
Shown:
4.00
